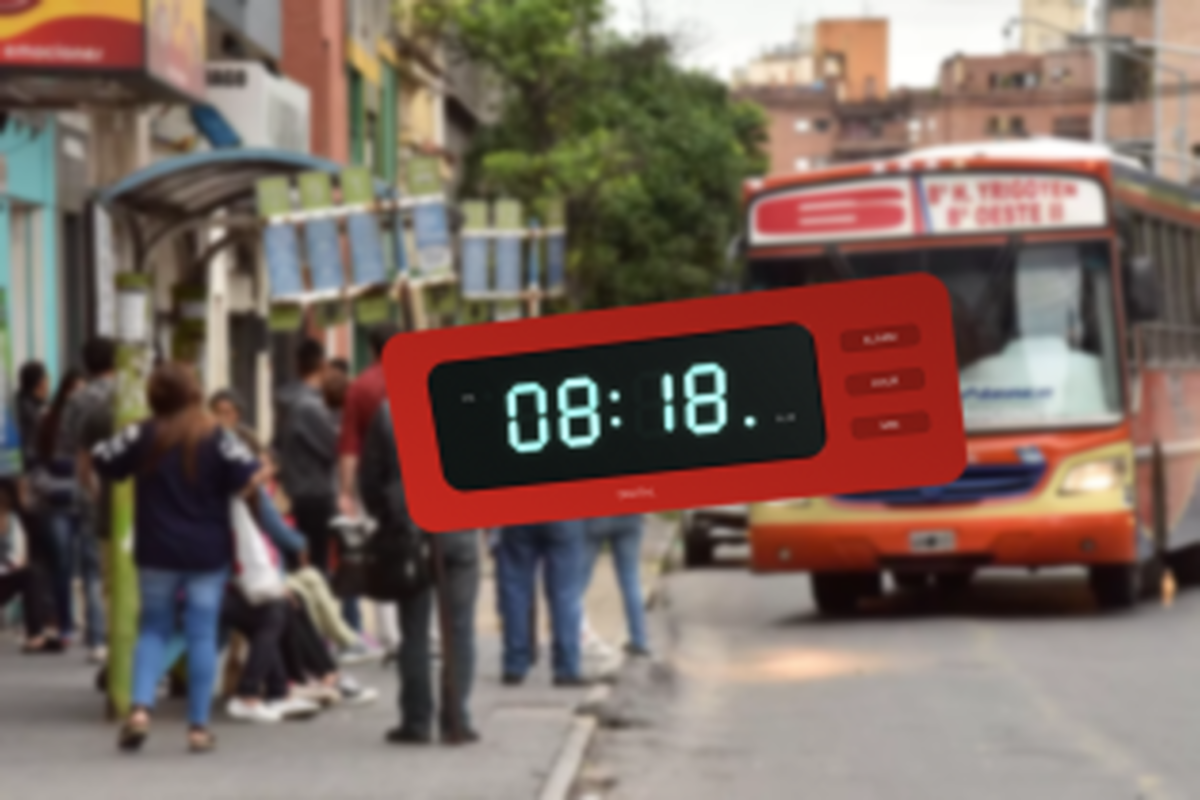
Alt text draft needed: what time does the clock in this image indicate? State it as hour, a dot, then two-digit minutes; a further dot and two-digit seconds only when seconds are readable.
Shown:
8.18
